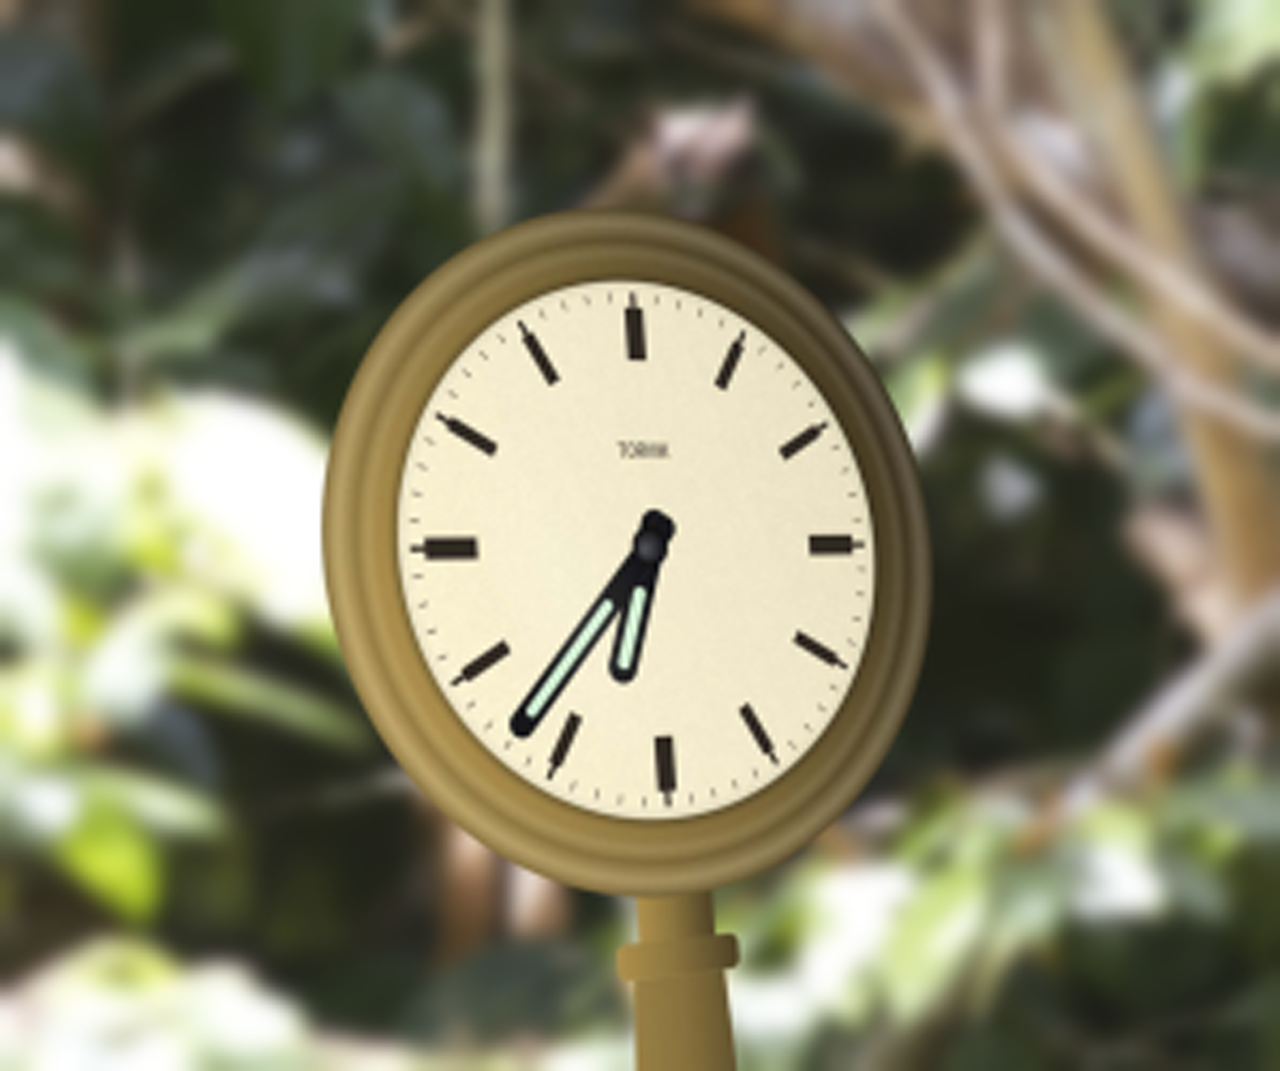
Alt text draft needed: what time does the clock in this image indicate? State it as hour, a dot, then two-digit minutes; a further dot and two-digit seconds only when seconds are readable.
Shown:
6.37
